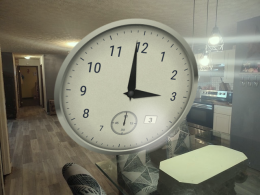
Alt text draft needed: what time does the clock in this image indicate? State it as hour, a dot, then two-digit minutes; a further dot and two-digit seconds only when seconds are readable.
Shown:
2.59
